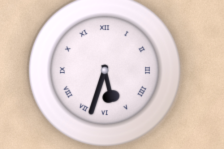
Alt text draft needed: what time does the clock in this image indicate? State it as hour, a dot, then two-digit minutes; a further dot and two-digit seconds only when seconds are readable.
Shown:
5.33
